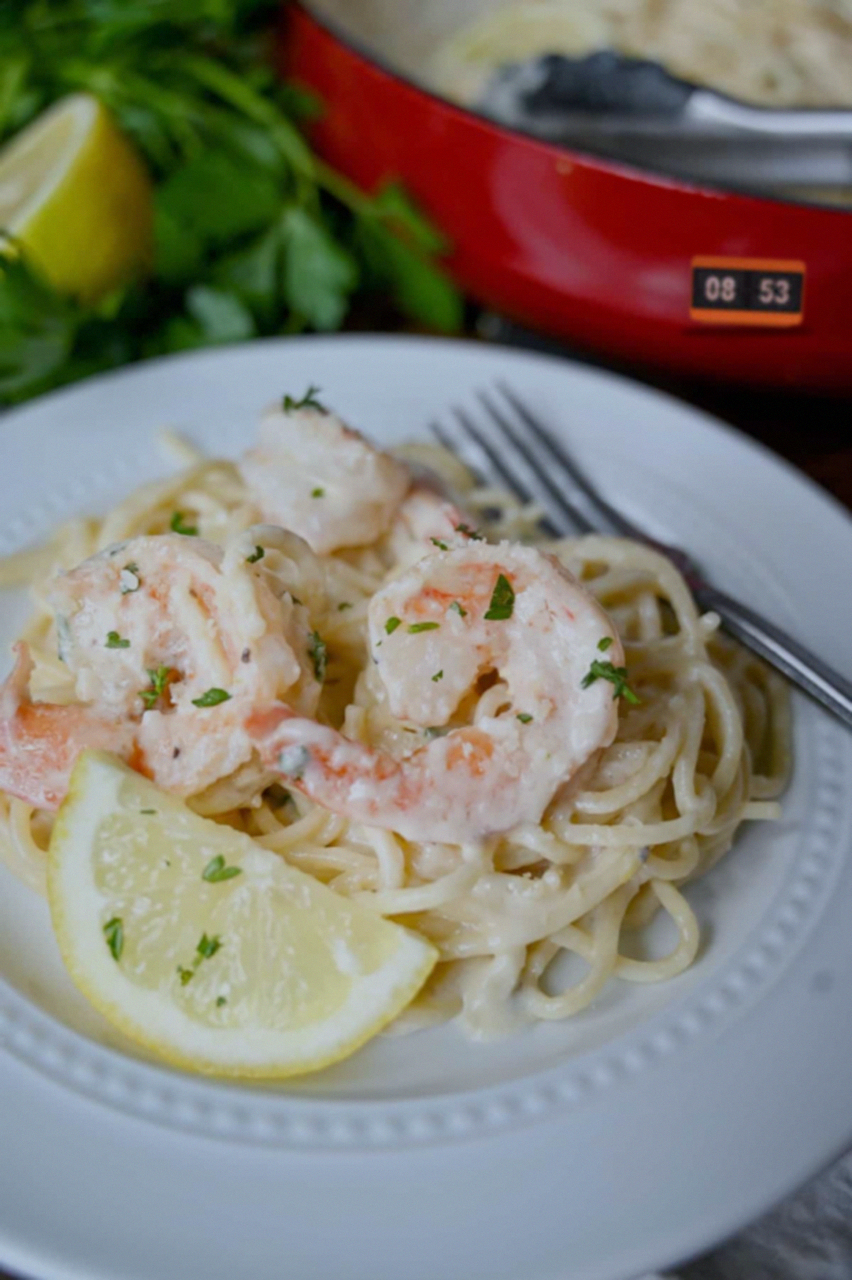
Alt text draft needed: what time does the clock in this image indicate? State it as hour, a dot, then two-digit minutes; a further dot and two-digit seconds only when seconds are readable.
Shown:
8.53
